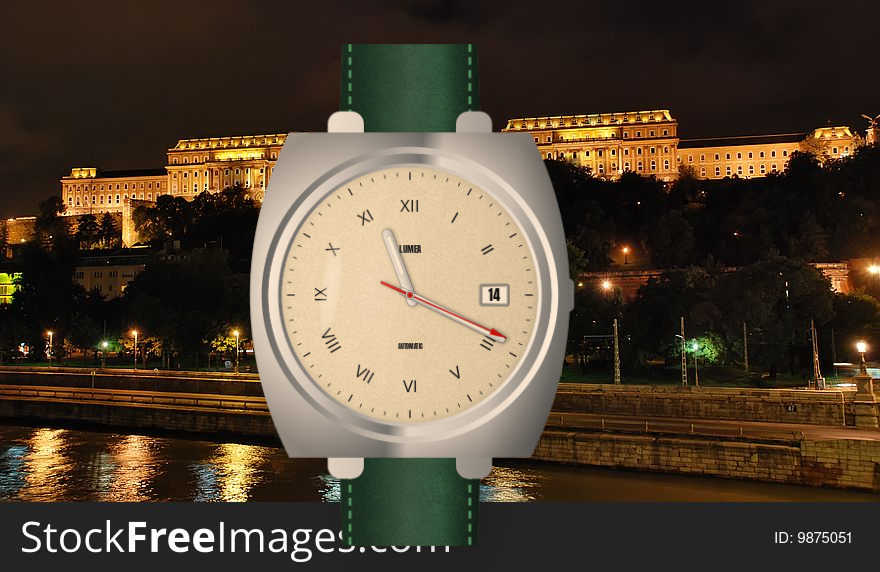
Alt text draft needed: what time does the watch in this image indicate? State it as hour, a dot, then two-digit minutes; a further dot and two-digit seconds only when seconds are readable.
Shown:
11.19.19
